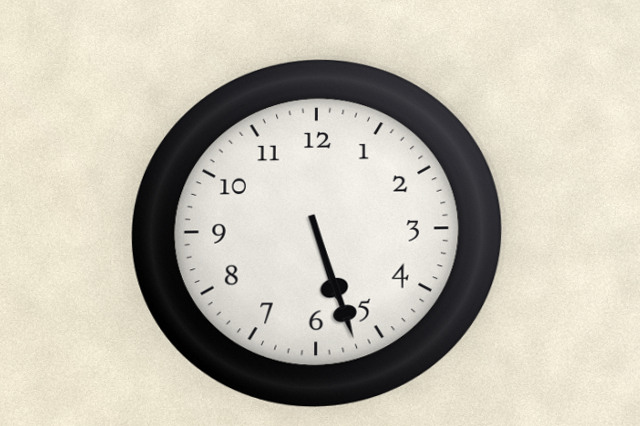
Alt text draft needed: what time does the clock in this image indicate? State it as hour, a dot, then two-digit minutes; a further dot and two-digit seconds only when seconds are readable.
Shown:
5.27
